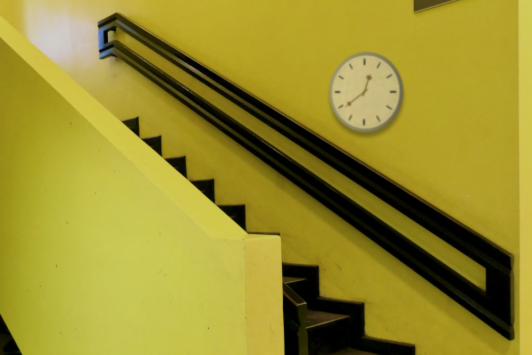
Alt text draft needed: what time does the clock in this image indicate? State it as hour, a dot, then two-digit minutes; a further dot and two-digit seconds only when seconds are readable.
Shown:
12.39
